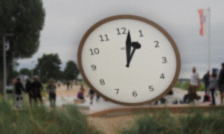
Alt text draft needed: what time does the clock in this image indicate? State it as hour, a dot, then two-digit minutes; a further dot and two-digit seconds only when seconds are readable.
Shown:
1.02
